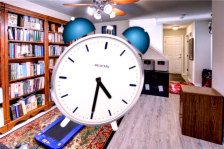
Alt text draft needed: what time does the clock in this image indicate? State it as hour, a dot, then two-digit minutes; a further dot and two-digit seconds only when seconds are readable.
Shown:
4.30
